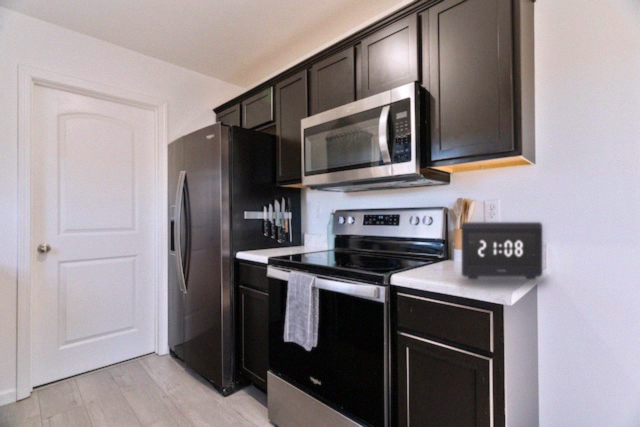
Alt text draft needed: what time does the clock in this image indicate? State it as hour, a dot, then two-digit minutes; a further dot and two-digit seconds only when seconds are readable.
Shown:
21.08
